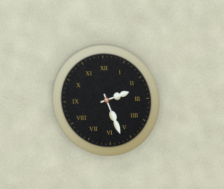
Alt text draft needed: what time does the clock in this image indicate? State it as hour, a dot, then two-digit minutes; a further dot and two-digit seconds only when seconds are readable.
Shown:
2.27
